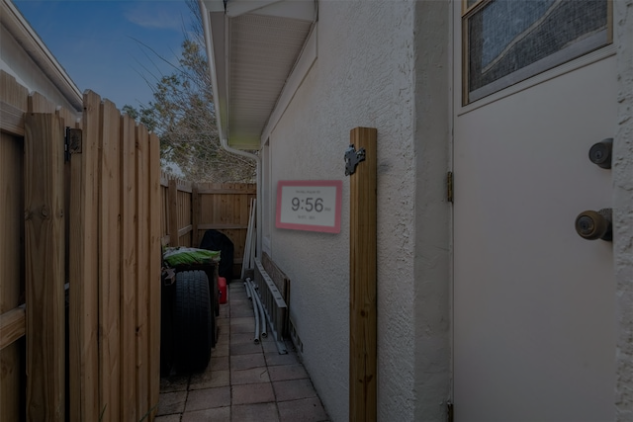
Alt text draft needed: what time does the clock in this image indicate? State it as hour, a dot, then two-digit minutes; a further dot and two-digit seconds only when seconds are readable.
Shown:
9.56
